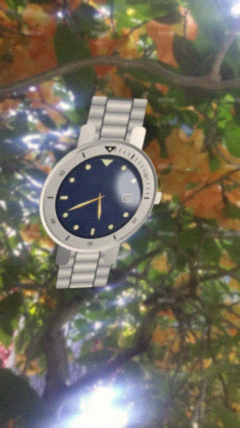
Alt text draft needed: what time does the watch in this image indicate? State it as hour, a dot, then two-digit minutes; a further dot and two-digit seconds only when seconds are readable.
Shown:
5.41
